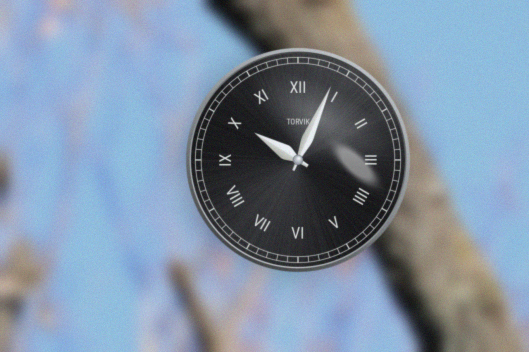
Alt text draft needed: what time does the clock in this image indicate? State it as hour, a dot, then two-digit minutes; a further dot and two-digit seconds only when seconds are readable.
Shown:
10.04
